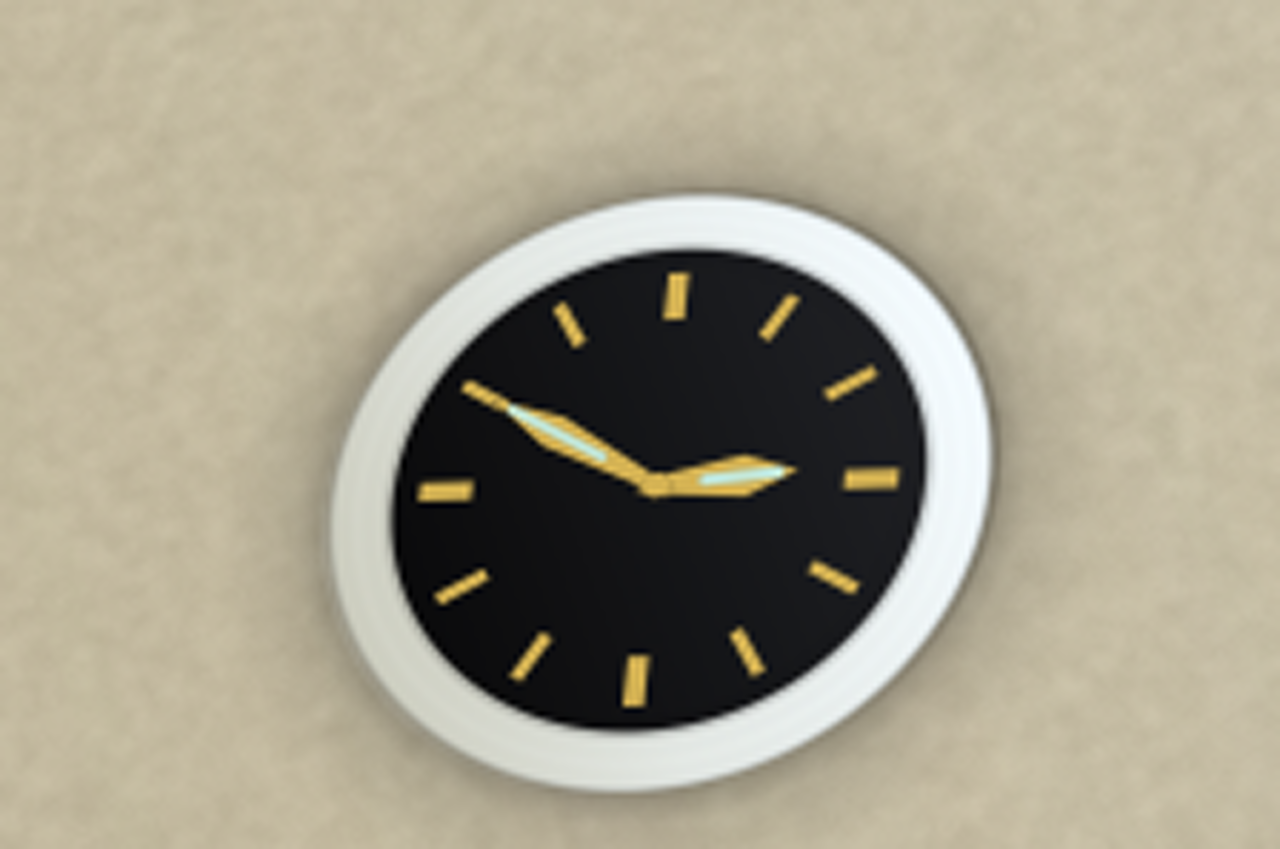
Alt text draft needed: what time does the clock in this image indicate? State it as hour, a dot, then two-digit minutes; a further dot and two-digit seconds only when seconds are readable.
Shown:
2.50
